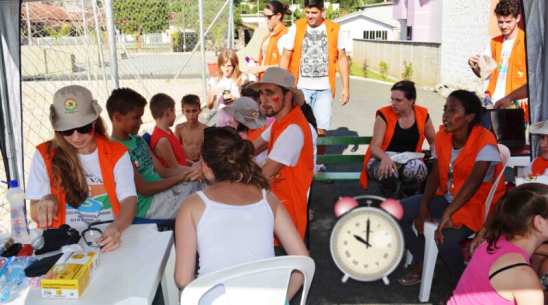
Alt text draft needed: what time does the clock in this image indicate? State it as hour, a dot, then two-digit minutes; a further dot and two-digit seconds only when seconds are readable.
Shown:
10.00
